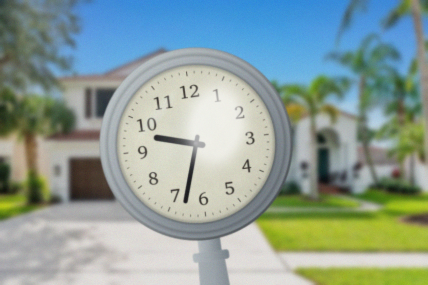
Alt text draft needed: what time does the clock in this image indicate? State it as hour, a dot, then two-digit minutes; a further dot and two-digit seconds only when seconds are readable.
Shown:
9.33
